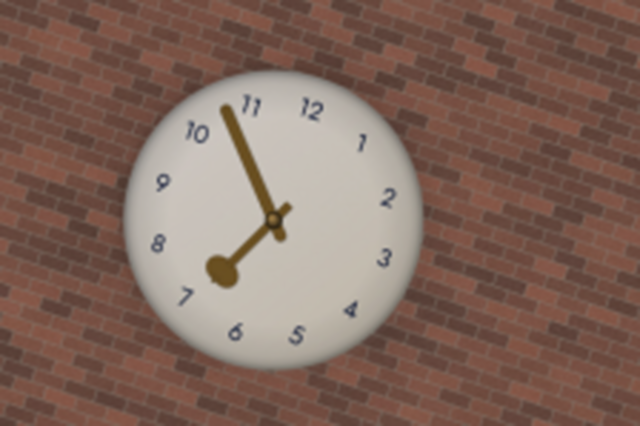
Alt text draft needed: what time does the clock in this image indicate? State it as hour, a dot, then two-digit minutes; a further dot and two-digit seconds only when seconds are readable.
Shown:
6.53
